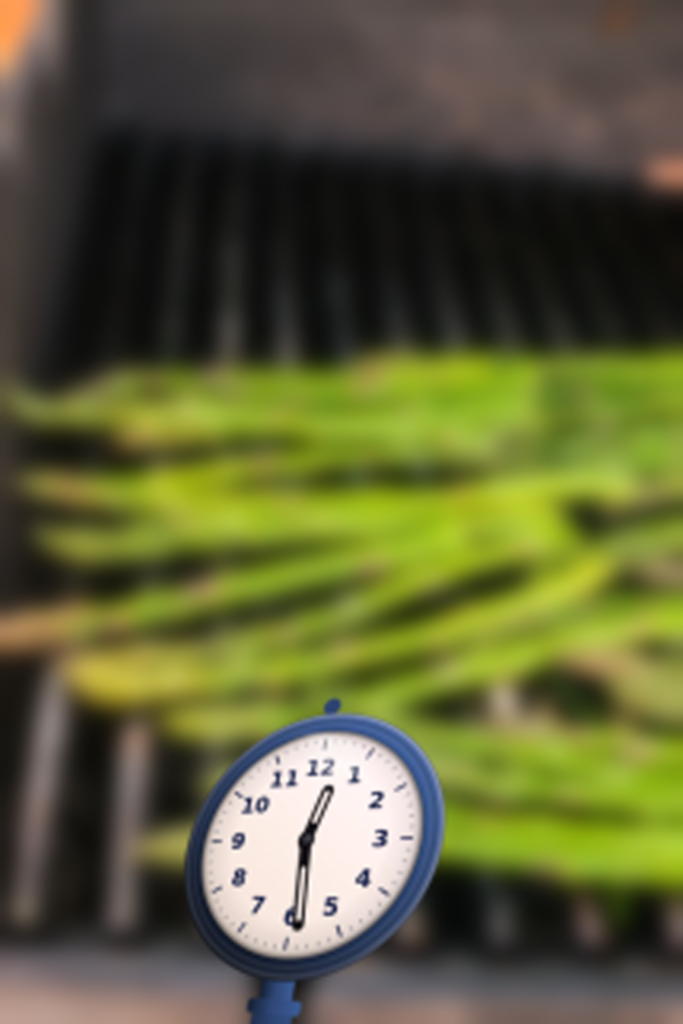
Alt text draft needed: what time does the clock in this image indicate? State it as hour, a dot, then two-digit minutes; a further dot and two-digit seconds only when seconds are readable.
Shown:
12.29
